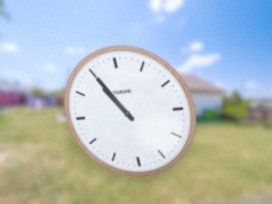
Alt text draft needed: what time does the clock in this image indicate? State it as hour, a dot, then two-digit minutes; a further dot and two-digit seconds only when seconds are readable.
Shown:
10.55
